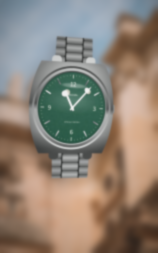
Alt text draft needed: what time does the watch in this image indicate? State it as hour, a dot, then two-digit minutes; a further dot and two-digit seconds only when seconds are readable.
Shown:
11.07
